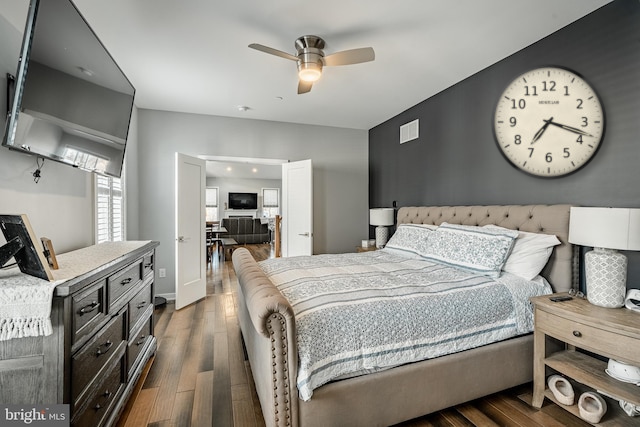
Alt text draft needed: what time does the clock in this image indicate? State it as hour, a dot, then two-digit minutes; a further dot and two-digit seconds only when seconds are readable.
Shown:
7.18
